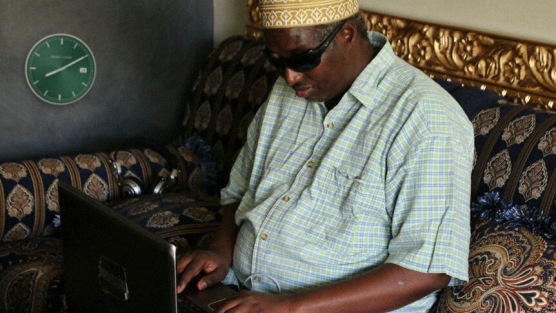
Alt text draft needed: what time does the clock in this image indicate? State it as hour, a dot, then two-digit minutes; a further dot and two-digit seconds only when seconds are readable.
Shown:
8.10
